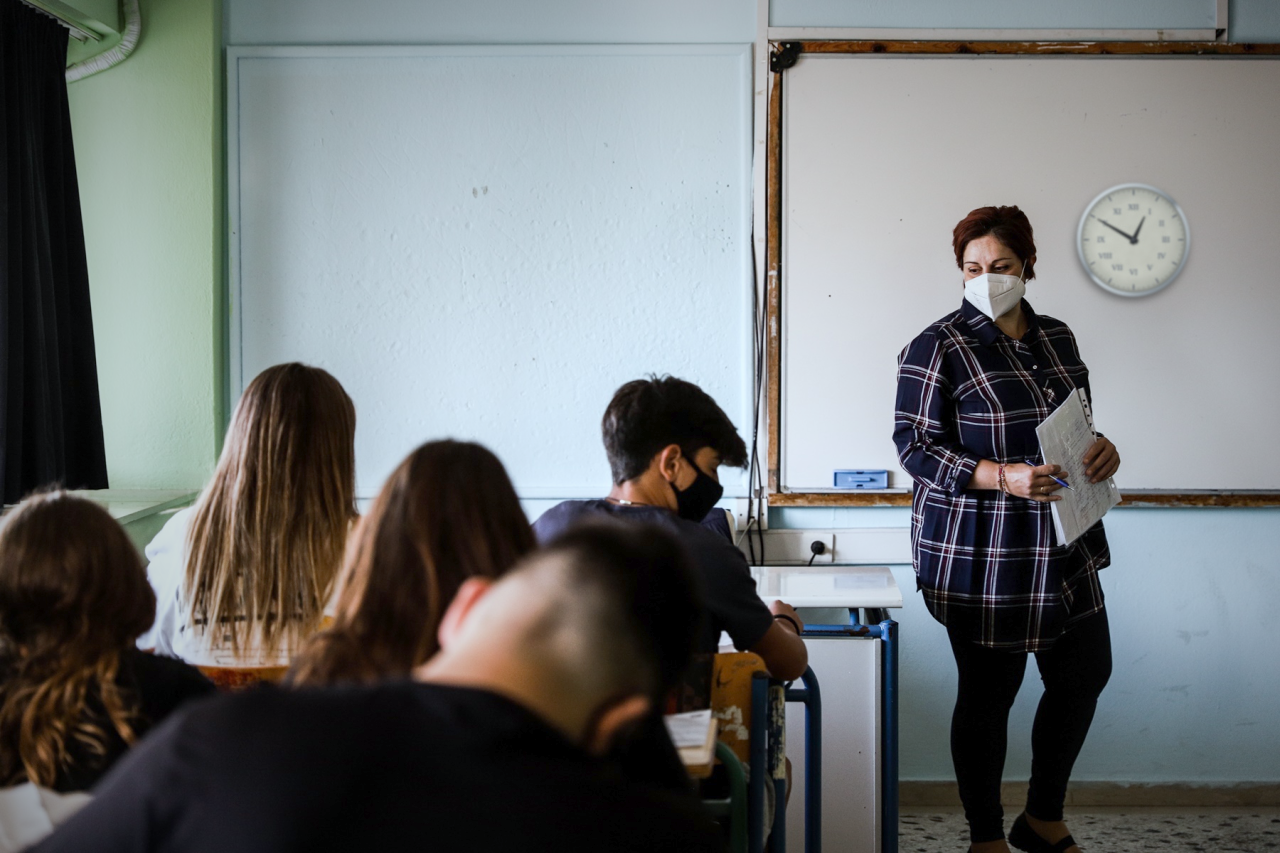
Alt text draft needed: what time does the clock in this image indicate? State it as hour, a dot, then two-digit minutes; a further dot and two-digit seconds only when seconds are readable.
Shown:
12.50
